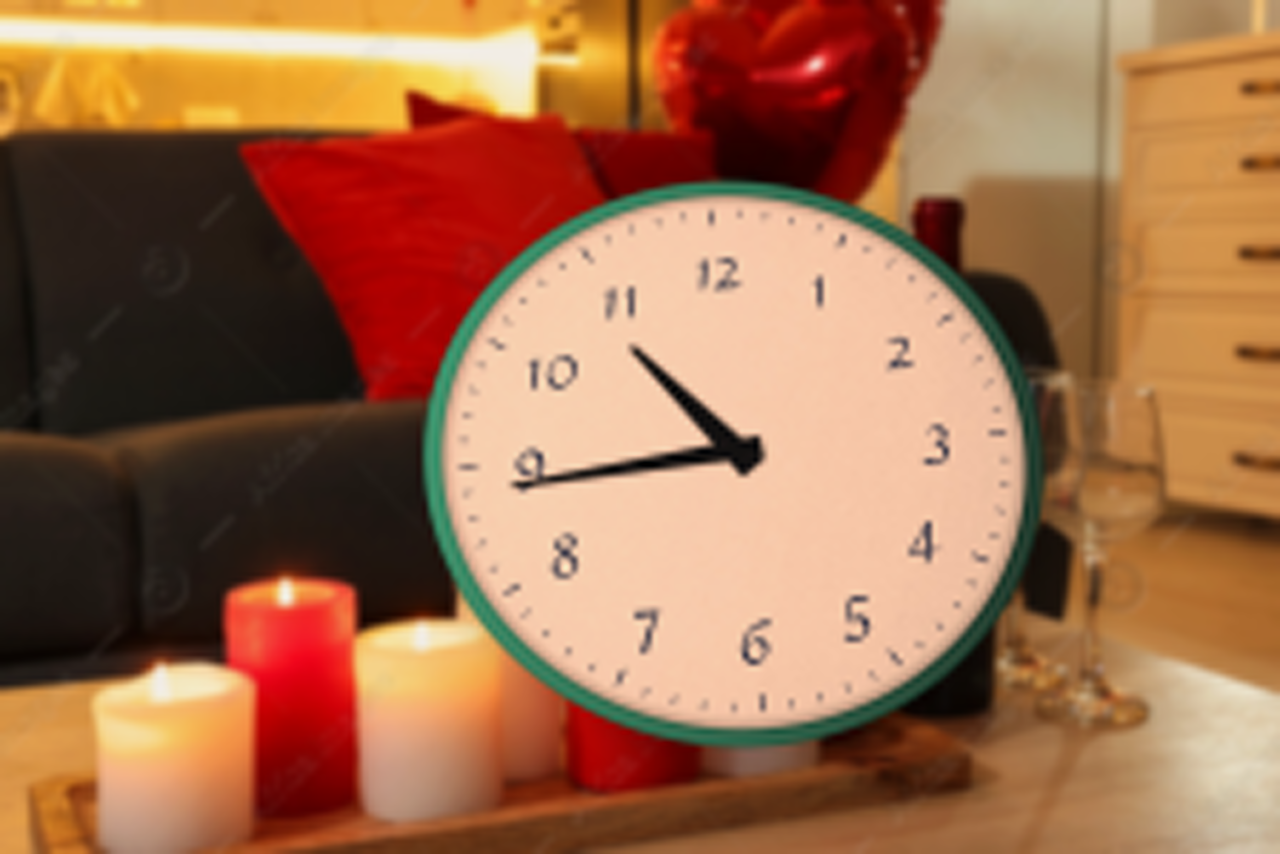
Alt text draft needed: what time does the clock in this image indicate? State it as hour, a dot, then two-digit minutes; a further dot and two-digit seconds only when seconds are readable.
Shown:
10.44
